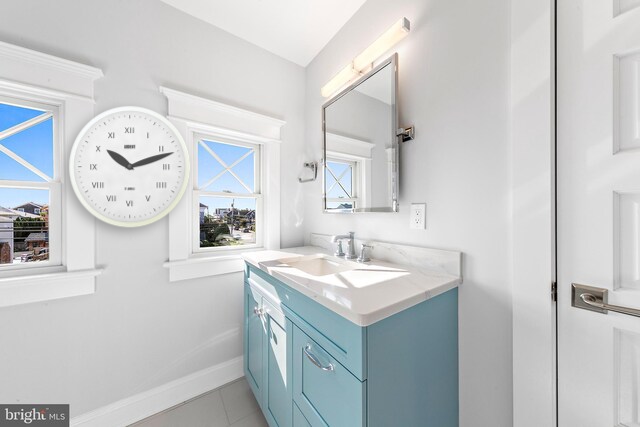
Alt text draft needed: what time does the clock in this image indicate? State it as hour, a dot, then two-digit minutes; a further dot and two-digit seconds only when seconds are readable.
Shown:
10.12
